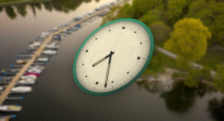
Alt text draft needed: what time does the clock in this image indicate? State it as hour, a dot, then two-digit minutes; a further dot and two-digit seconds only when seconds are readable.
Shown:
7.27
